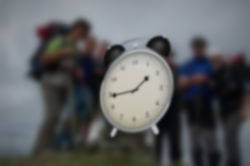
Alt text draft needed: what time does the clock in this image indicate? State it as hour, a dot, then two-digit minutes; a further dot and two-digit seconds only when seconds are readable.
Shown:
1.44
